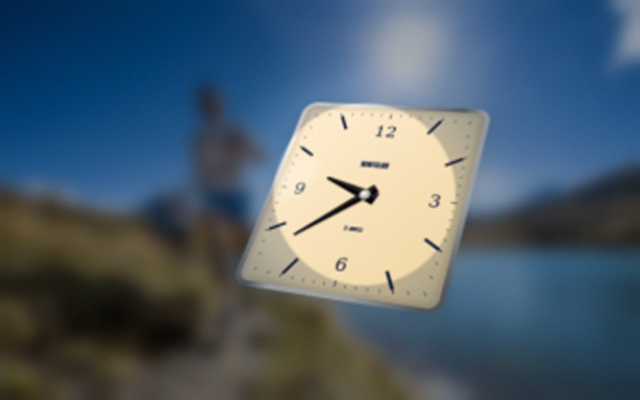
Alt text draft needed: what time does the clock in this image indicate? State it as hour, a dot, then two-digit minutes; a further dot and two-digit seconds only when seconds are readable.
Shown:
9.38
